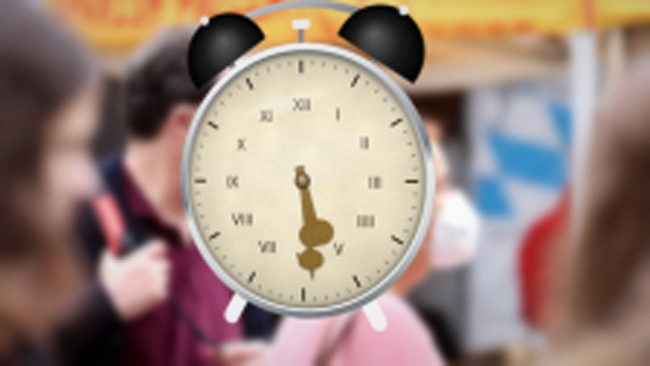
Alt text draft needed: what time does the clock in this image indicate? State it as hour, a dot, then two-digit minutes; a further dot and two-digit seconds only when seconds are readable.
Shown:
5.29
